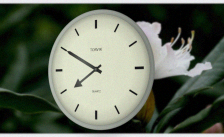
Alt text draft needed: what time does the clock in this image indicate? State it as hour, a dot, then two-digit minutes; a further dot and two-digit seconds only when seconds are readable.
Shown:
7.50
